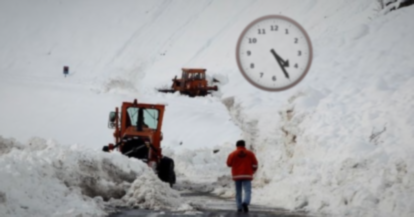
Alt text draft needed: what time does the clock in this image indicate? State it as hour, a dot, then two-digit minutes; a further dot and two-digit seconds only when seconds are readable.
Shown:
4.25
